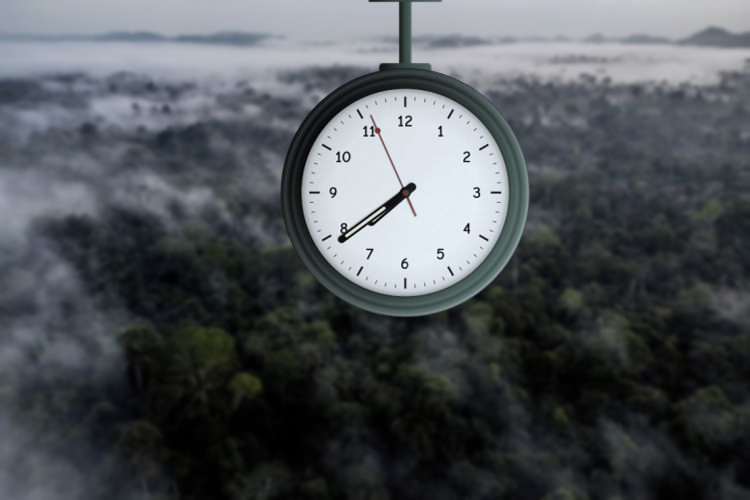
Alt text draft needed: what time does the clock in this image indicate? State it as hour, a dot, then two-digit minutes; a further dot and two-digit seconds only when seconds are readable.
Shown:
7.38.56
